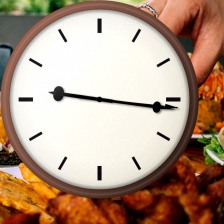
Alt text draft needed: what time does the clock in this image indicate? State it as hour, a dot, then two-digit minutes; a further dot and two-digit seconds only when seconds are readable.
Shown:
9.16.16
